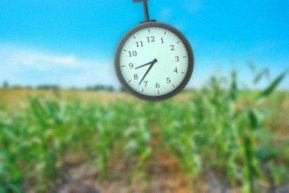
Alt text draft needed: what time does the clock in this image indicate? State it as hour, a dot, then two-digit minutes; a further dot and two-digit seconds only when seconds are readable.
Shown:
8.37
